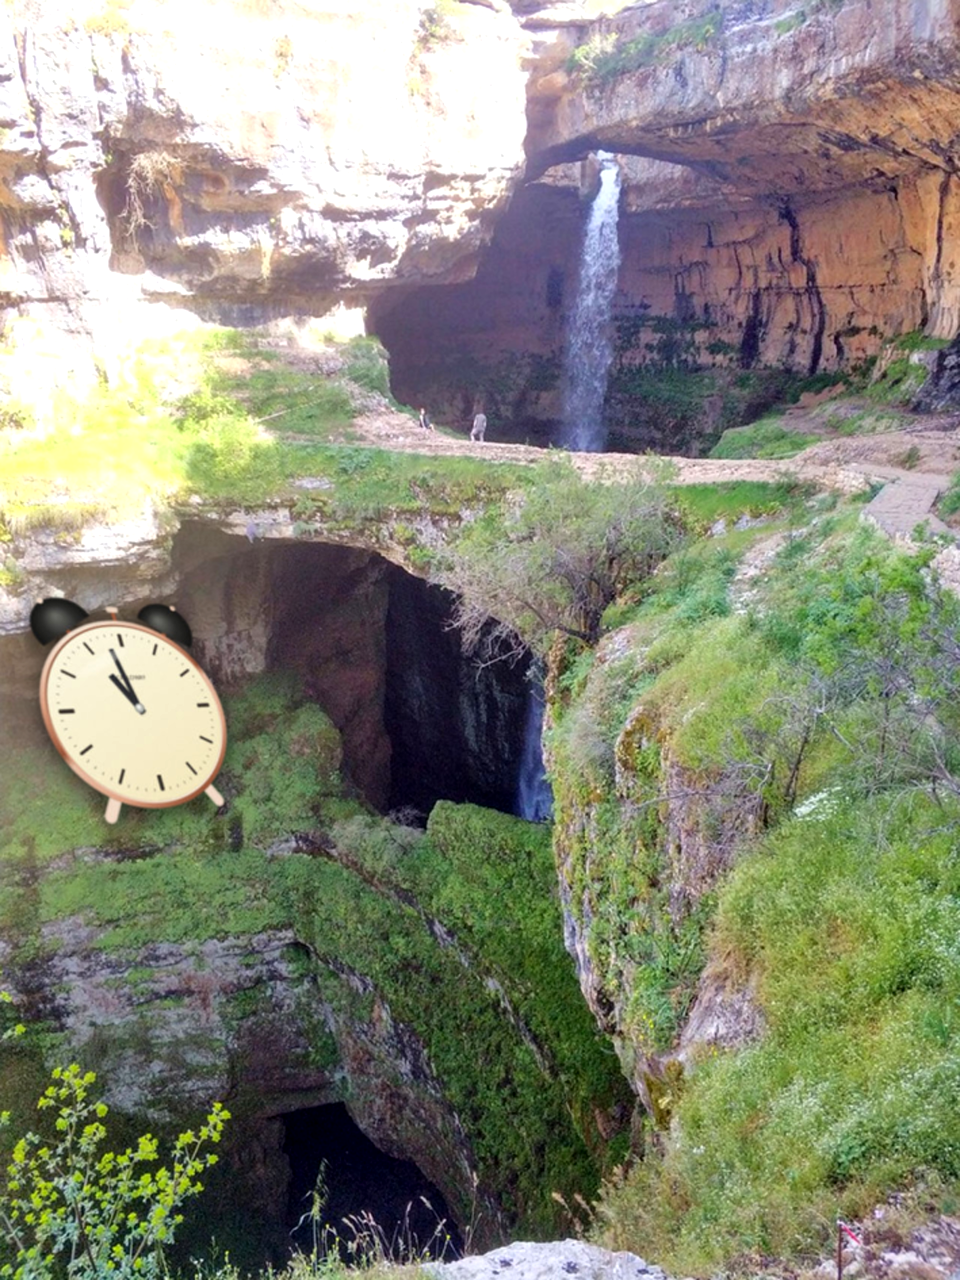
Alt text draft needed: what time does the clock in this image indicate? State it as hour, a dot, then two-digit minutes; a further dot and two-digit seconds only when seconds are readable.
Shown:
10.58
